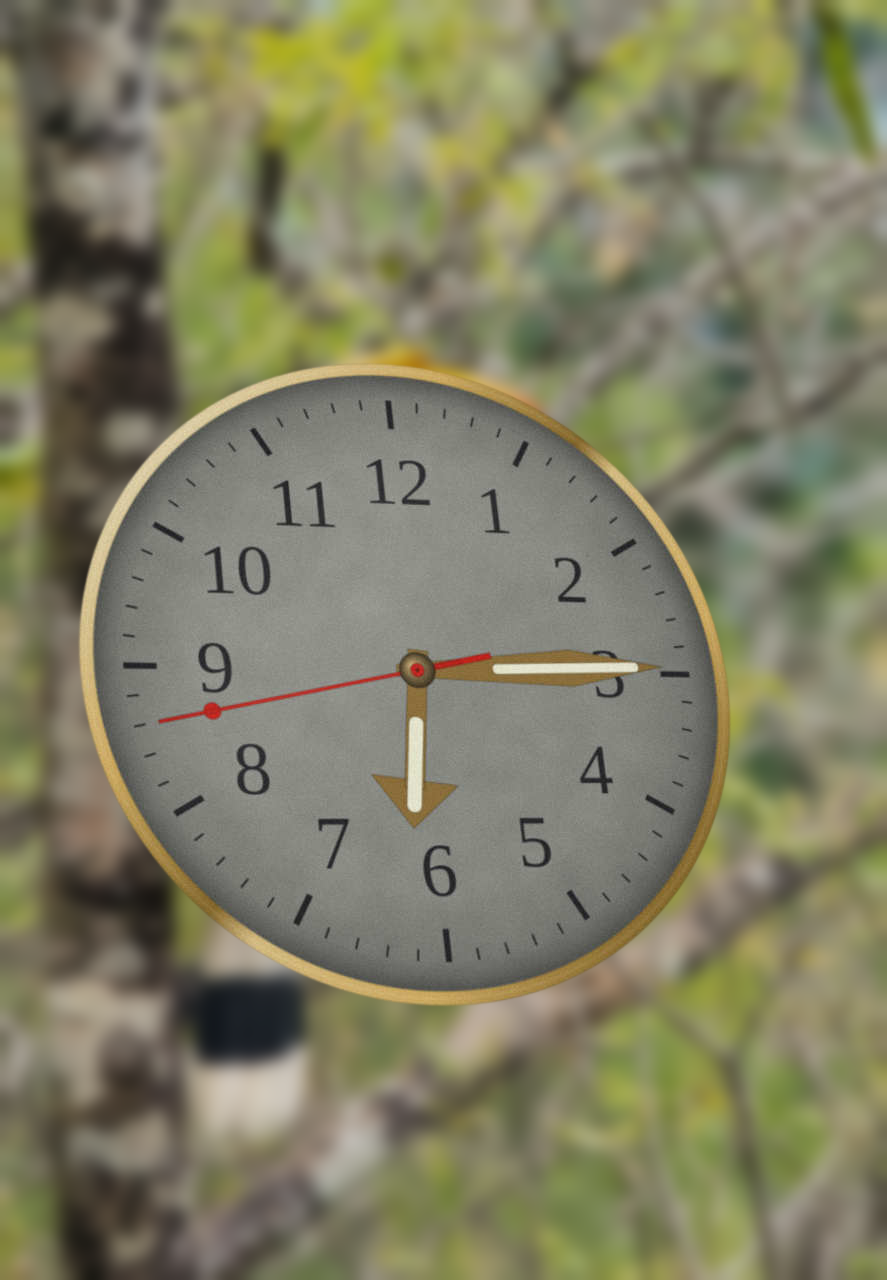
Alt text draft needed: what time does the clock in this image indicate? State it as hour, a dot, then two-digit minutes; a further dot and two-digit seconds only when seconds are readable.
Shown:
6.14.43
